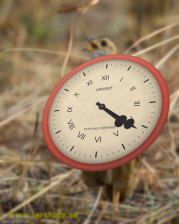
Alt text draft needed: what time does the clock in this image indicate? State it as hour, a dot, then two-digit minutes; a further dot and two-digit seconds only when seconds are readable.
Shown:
4.21
